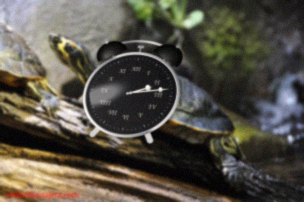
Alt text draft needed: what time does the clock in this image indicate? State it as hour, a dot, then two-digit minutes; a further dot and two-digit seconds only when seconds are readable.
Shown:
2.13
